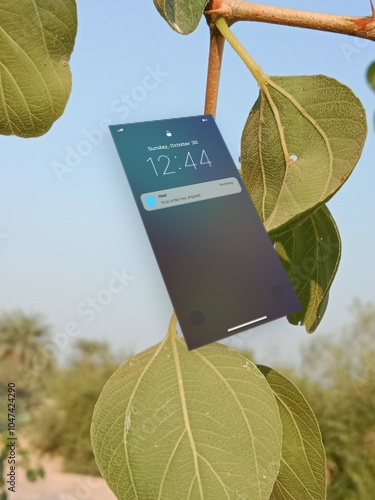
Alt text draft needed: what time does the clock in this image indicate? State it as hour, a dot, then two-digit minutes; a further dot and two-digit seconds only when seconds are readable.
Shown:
12.44
